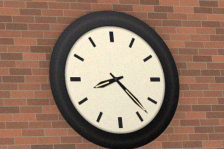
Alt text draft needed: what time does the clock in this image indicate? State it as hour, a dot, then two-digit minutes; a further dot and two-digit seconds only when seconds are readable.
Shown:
8.23
